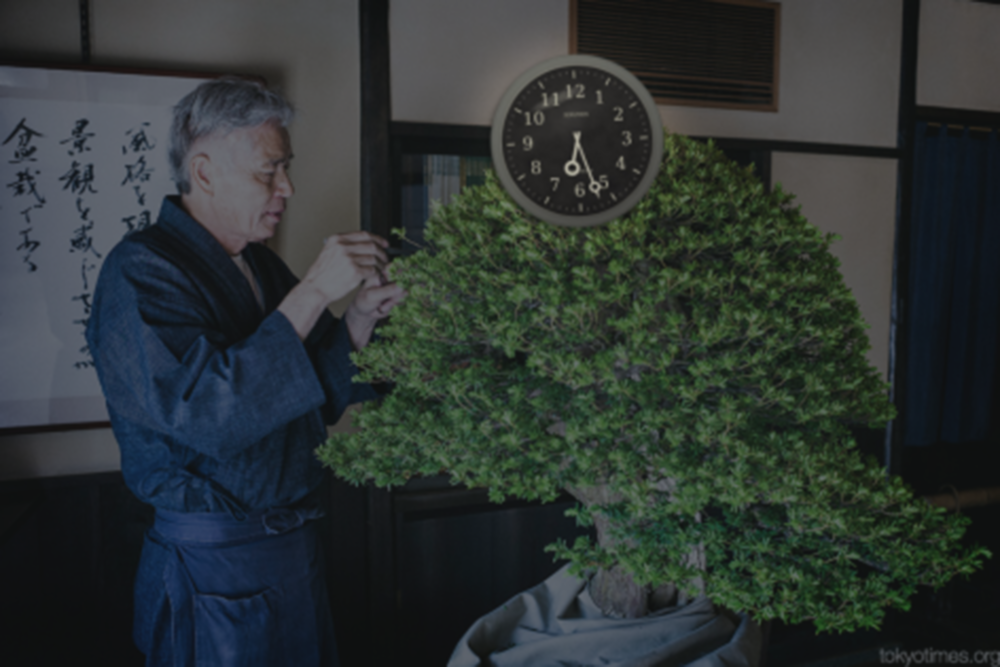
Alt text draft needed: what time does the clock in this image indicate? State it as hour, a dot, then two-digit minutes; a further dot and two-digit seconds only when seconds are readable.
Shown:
6.27
